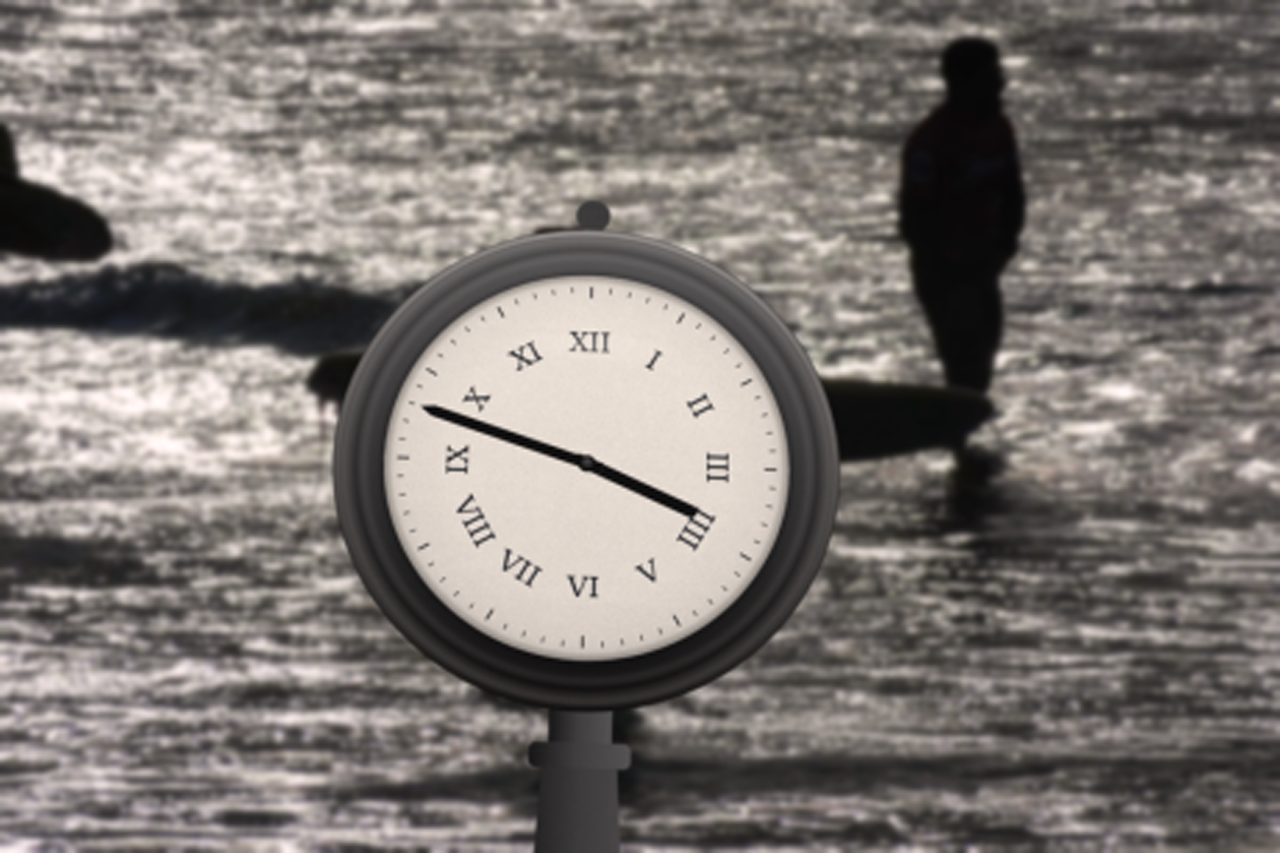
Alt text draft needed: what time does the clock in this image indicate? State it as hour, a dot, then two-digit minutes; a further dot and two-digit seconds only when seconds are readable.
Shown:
3.48
